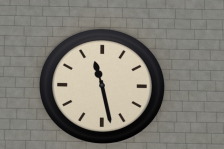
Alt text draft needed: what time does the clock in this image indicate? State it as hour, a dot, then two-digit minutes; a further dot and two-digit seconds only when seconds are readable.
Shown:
11.28
